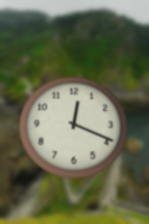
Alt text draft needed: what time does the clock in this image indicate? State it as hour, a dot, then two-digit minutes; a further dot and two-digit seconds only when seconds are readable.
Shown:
12.19
